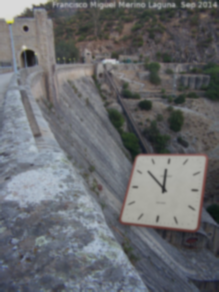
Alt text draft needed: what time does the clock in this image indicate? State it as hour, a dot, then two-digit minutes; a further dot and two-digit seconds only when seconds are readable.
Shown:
11.52
